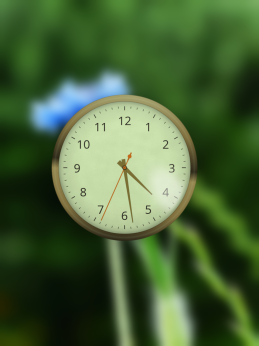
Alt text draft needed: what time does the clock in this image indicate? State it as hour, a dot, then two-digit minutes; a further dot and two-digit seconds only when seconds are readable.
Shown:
4.28.34
